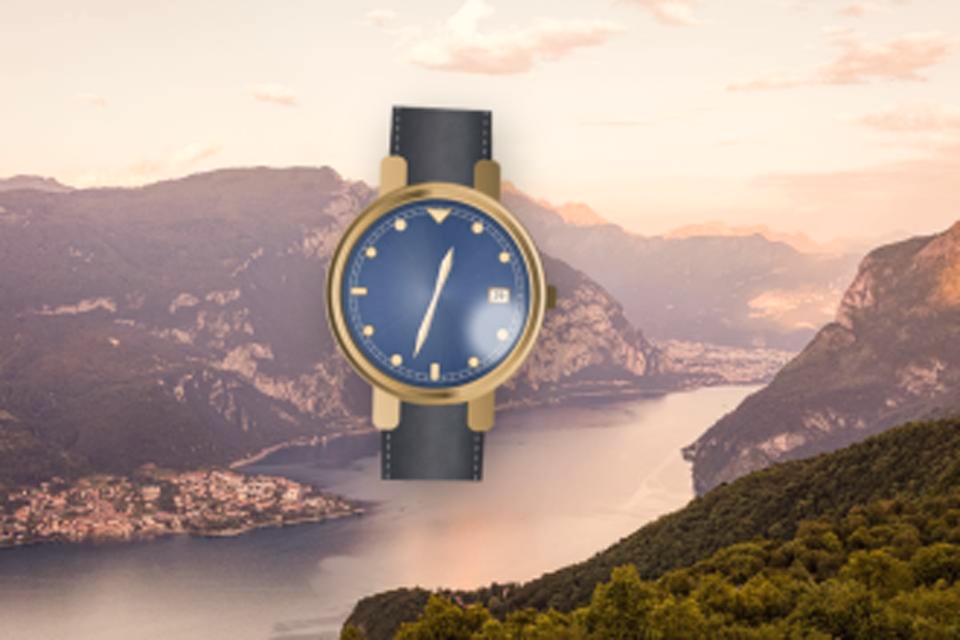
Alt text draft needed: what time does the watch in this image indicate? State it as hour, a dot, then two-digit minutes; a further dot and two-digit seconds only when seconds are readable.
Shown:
12.33
